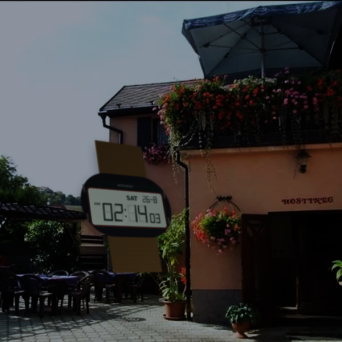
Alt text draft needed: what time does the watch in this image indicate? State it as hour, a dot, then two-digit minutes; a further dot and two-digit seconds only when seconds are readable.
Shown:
2.14.03
